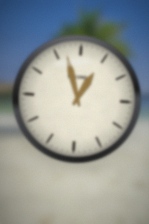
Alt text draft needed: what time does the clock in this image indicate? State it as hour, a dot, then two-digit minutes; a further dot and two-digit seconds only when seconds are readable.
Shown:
12.57
